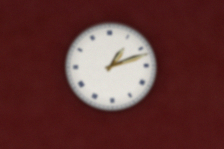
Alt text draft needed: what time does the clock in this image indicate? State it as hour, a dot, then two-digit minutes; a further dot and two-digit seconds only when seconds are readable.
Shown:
1.12
